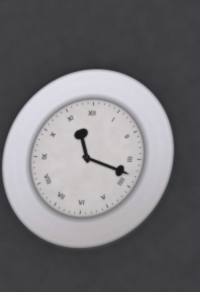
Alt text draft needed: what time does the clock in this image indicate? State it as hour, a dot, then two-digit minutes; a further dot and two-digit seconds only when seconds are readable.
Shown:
11.18
